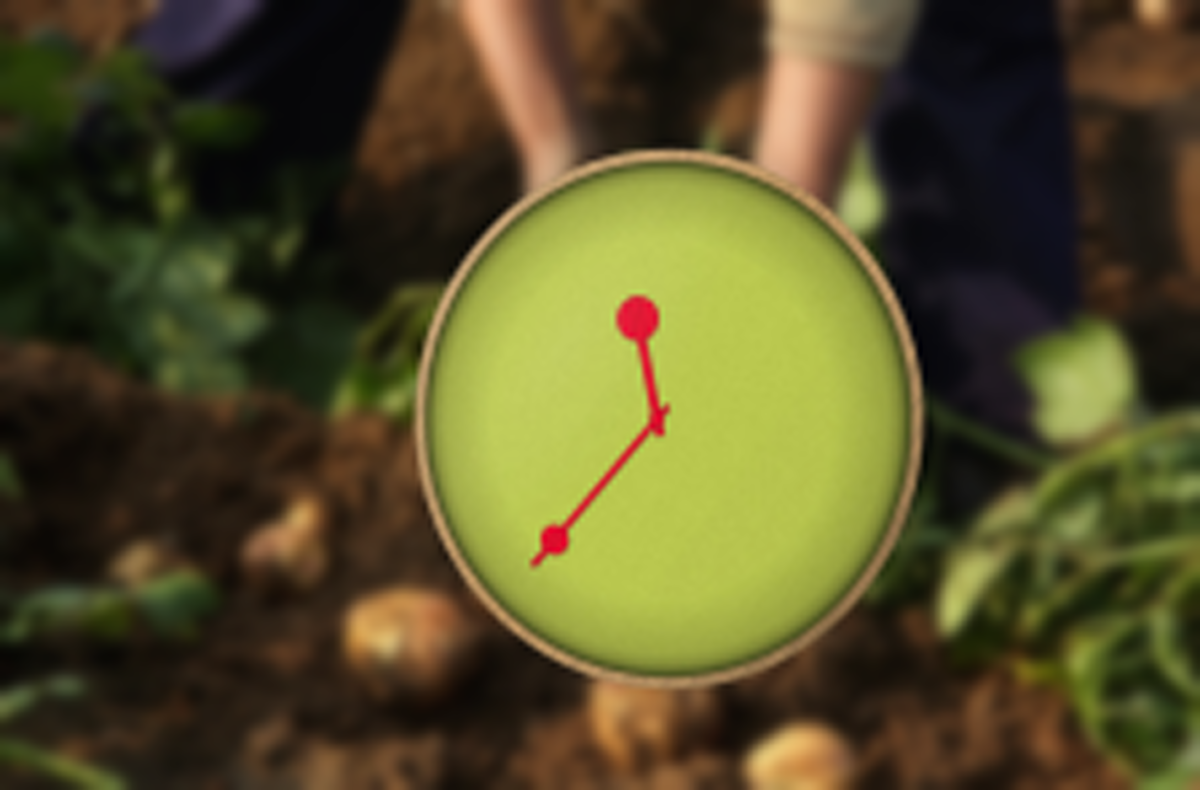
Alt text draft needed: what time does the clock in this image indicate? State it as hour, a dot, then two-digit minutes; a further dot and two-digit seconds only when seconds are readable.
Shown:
11.37
